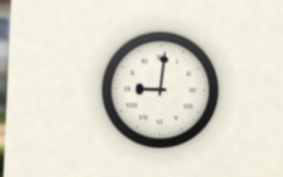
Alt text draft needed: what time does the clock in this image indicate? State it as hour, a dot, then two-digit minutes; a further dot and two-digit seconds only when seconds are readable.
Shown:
9.01
